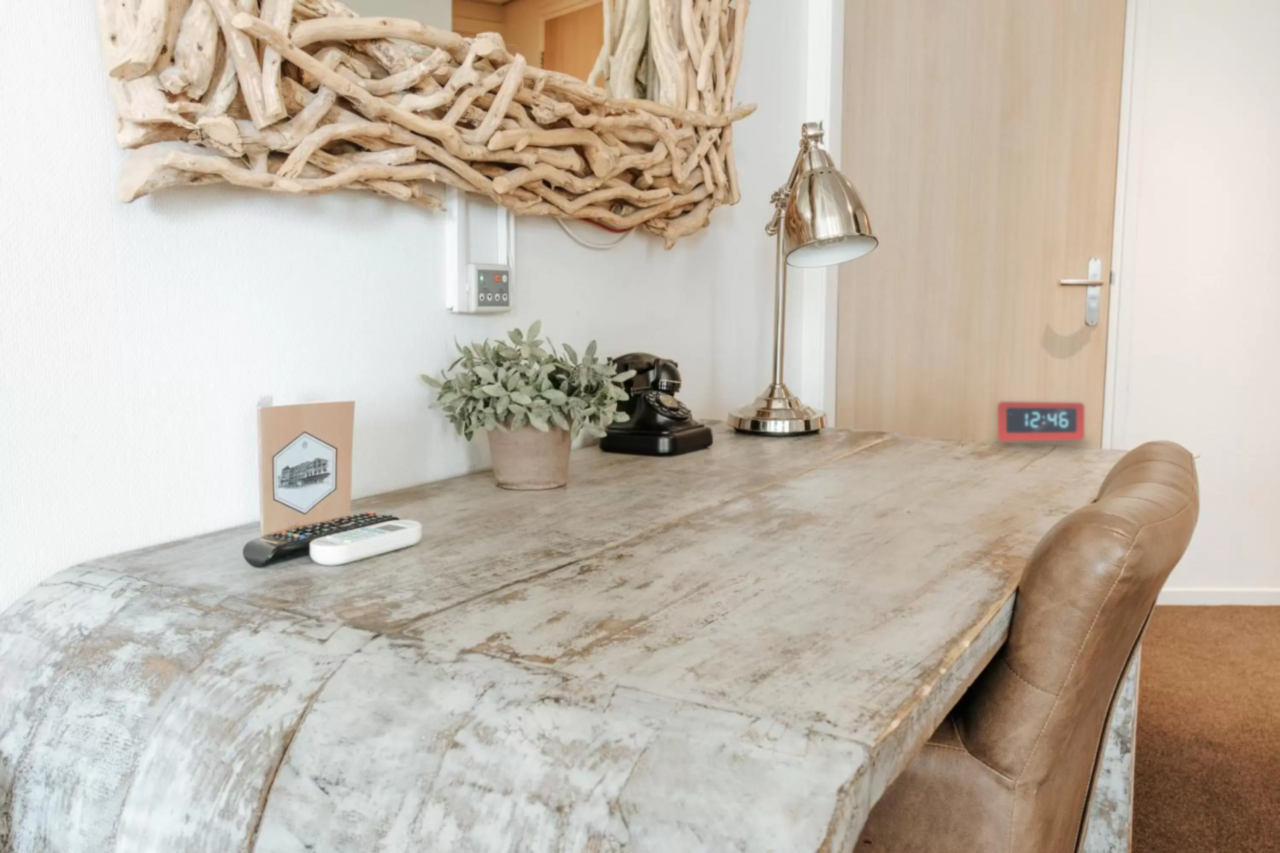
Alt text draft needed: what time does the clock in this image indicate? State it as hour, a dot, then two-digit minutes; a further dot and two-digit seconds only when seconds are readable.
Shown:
12.46
